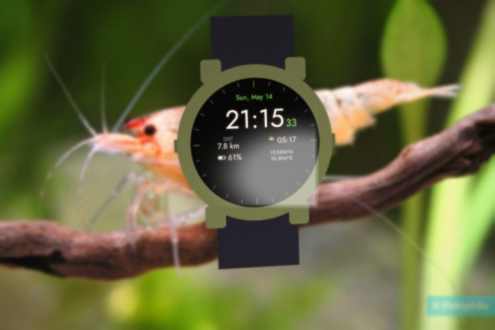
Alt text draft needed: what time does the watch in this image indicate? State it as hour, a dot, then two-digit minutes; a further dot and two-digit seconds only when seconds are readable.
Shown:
21.15.33
